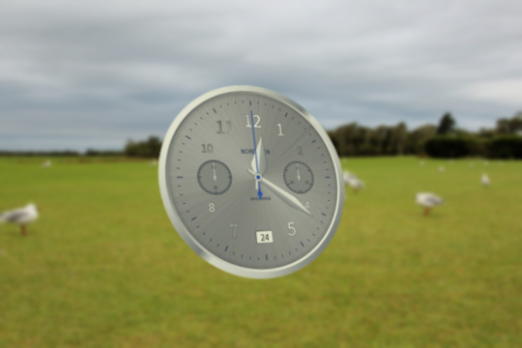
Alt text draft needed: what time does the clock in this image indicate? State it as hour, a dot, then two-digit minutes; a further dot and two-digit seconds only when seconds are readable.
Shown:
12.21
